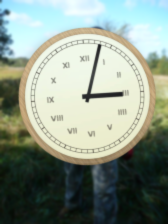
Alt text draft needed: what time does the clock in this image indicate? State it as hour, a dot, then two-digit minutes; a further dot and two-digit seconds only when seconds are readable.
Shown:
3.03
